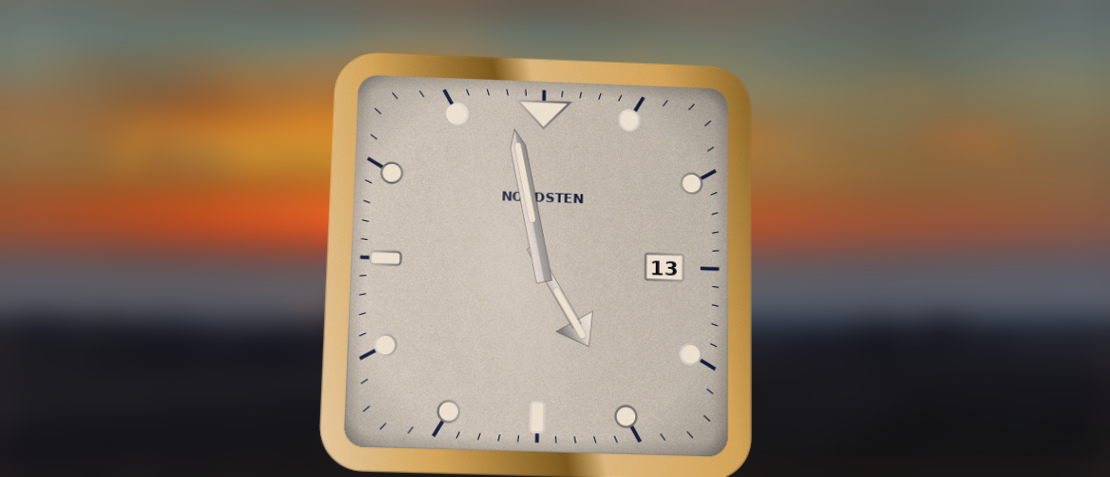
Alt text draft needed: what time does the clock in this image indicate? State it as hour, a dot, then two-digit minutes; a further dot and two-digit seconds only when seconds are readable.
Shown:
4.58
